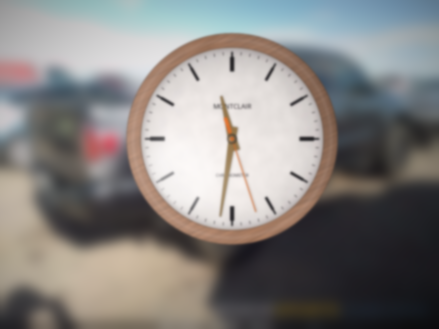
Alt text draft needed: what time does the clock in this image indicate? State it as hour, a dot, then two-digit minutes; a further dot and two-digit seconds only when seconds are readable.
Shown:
11.31.27
